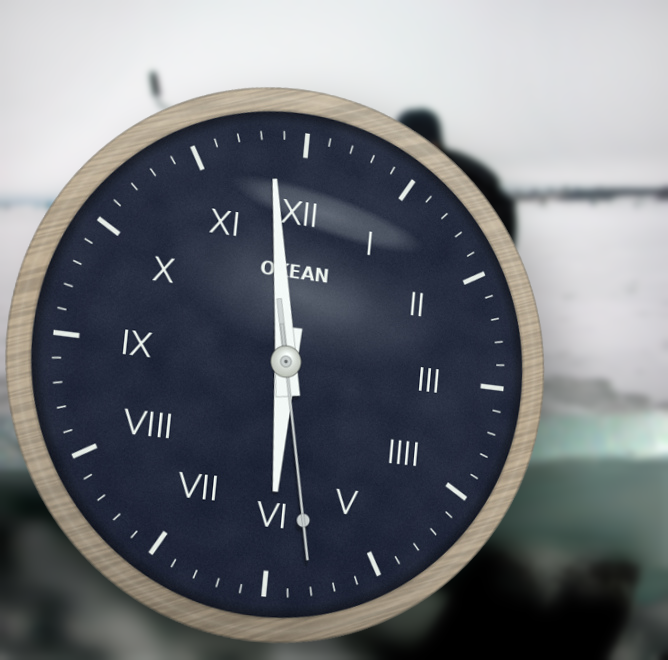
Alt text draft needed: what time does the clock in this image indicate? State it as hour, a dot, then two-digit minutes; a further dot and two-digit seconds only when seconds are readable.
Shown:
5.58.28
